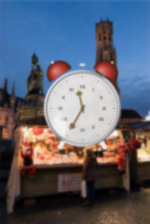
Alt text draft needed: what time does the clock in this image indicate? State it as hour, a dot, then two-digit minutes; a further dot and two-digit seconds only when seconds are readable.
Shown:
11.35
